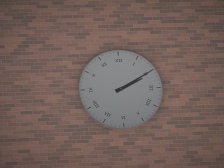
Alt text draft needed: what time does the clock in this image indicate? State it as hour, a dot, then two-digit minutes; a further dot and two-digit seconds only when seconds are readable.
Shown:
2.10
